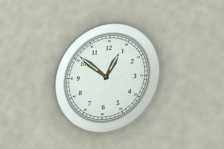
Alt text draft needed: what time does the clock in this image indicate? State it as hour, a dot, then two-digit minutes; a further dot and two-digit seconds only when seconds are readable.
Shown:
12.51
